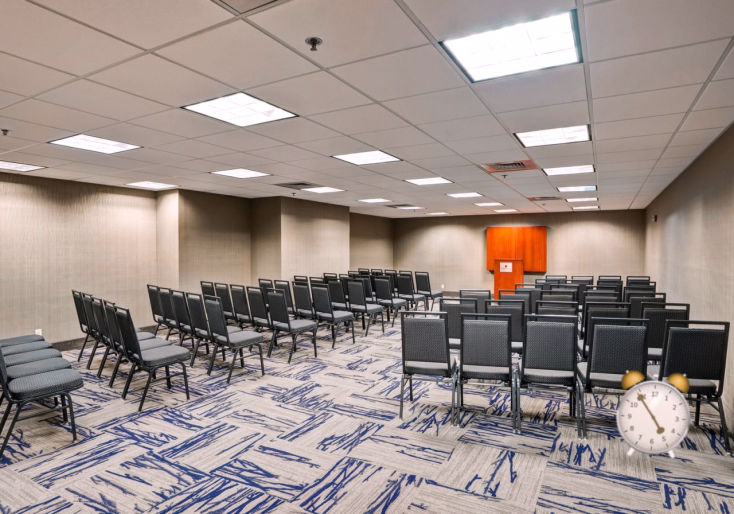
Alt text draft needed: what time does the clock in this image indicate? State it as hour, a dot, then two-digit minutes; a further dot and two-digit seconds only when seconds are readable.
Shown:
4.54
